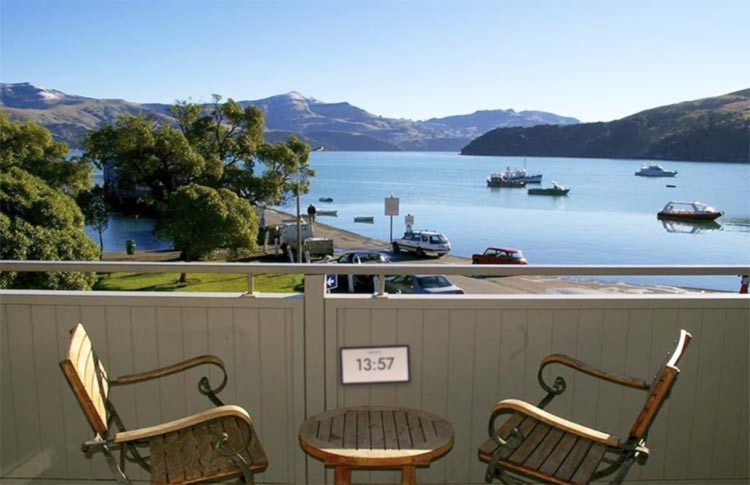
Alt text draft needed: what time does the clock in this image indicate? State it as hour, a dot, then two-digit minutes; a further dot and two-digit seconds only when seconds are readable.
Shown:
13.57
